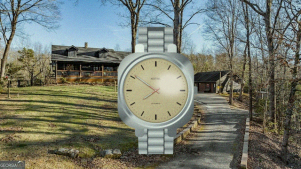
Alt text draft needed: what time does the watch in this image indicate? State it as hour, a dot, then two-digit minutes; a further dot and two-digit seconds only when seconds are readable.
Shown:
7.51
